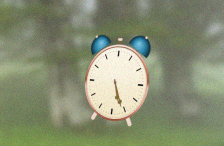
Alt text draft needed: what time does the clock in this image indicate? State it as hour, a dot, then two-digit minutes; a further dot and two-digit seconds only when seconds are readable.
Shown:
5.26
